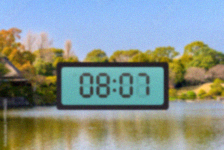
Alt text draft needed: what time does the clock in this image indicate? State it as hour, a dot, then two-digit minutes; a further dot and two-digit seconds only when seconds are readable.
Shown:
8.07
